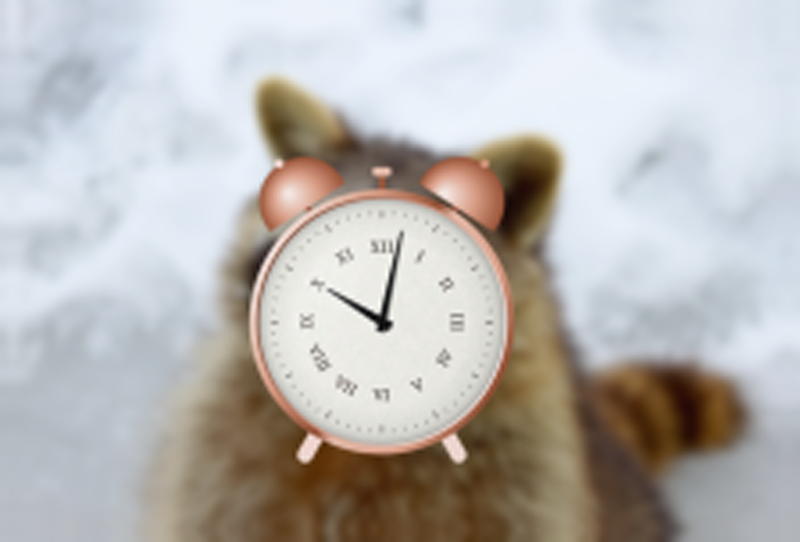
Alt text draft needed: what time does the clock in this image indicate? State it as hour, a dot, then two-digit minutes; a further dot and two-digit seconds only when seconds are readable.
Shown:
10.02
